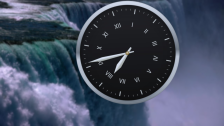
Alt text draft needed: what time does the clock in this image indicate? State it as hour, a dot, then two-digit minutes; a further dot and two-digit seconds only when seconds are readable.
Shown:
7.46
